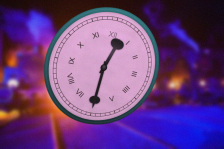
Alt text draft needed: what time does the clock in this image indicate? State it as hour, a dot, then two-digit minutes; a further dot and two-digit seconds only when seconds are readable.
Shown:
12.30
